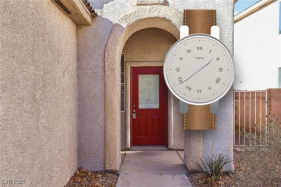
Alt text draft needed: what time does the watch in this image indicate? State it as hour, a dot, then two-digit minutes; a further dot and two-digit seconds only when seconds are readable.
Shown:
1.39
